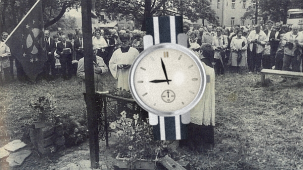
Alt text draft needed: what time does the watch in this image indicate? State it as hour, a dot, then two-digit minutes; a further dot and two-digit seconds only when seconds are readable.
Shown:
8.58
